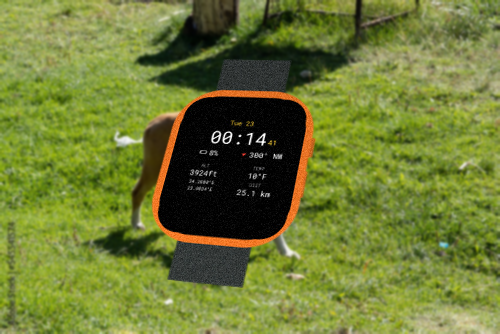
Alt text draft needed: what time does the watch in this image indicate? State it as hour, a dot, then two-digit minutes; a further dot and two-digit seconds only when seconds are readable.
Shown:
0.14.41
